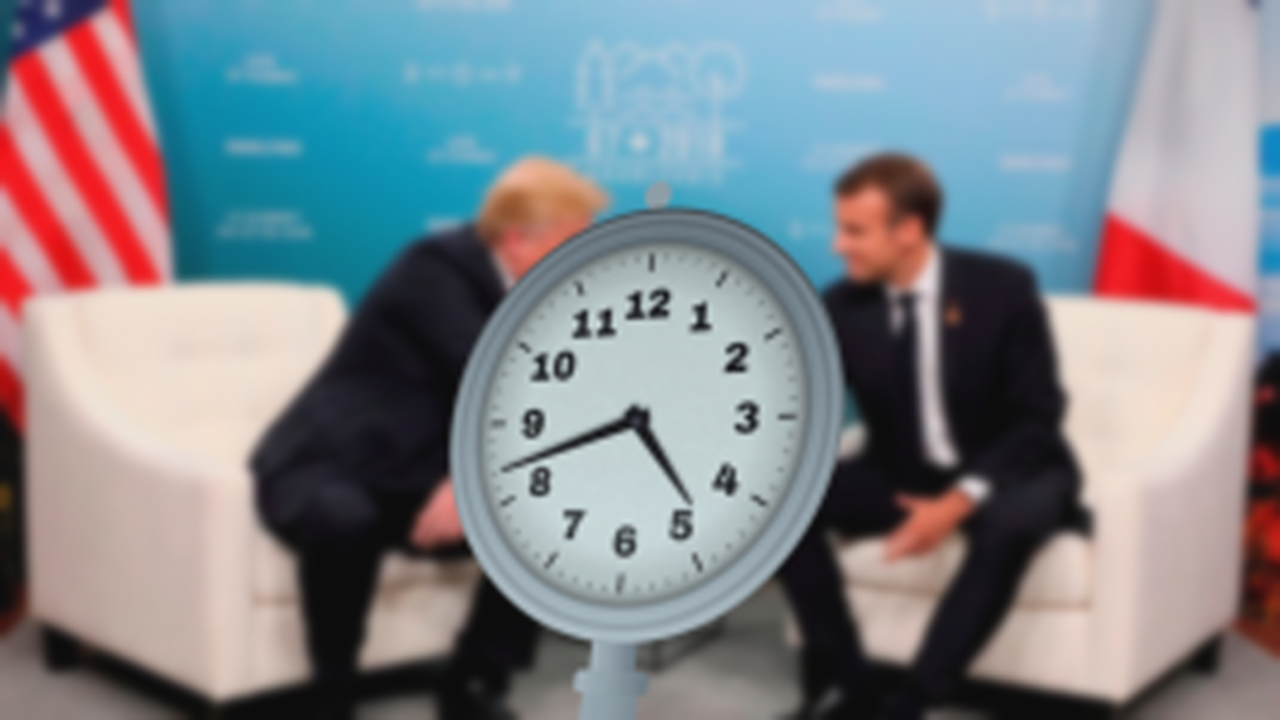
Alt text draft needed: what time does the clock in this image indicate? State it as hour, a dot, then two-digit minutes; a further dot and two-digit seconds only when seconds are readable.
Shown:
4.42
